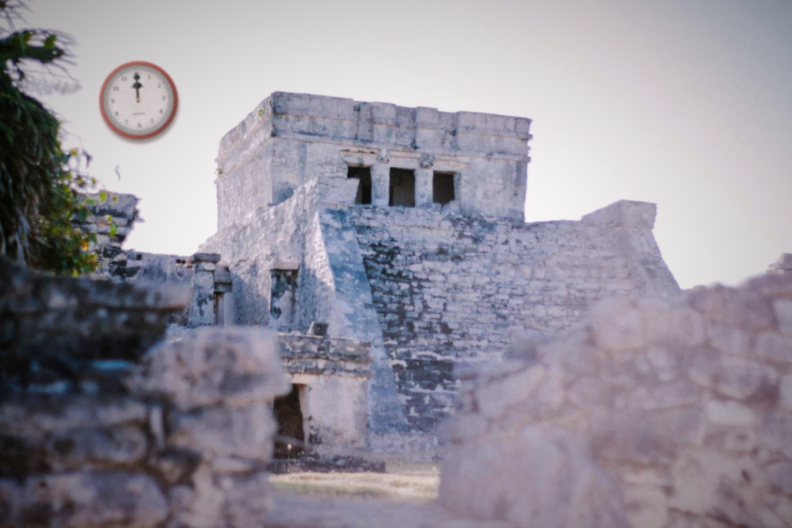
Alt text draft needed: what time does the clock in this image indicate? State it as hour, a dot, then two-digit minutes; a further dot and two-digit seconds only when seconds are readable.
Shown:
12.00
